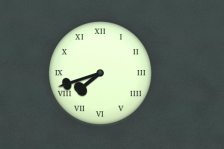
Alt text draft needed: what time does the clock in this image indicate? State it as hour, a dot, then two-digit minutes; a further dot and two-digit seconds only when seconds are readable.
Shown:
7.42
